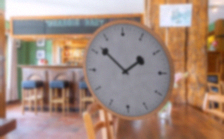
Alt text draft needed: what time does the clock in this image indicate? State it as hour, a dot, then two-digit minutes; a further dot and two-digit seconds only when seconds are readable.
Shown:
1.52
